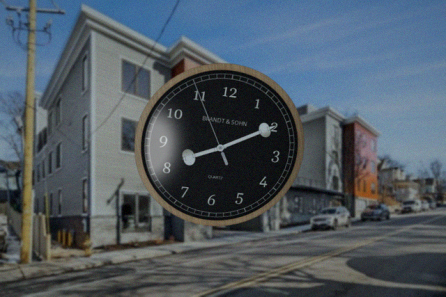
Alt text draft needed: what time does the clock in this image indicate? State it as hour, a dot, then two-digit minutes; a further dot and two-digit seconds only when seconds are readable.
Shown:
8.09.55
